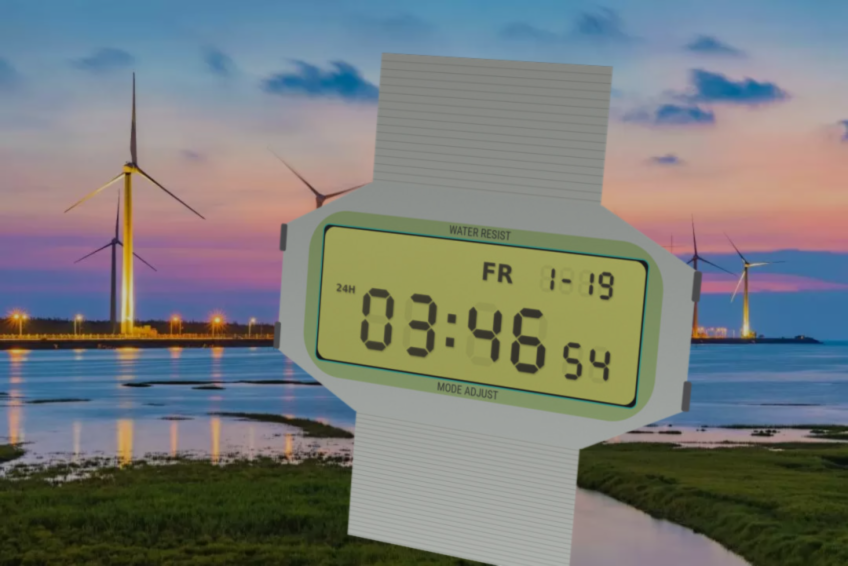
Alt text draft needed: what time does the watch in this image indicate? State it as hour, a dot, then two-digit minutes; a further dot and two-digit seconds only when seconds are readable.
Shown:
3.46.54
